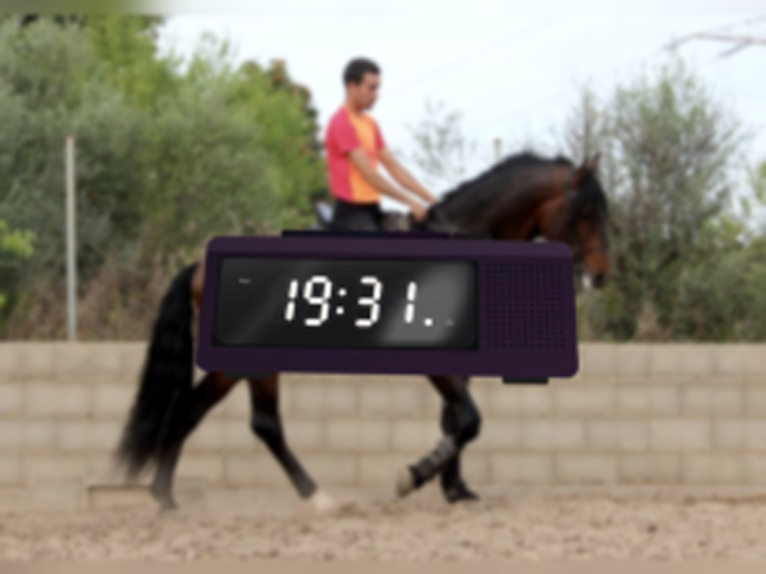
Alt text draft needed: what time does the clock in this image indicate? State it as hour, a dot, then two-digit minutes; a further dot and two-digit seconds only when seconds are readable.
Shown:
19.31
